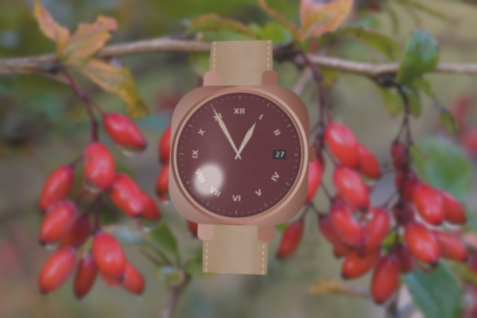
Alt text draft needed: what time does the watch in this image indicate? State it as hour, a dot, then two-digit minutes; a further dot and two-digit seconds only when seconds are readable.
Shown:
12.55
